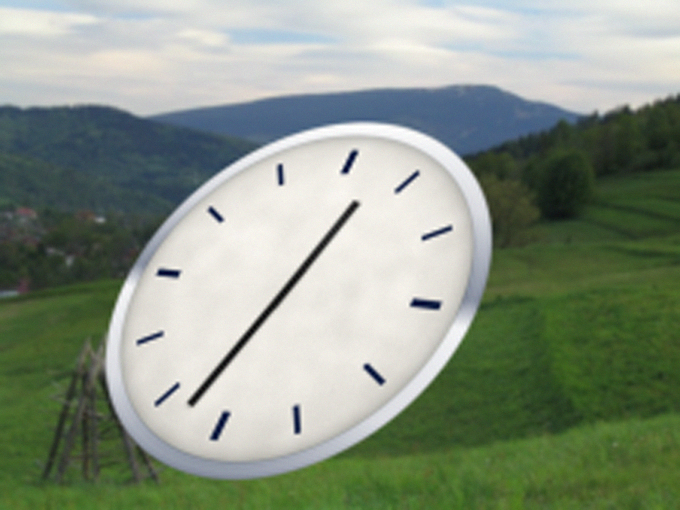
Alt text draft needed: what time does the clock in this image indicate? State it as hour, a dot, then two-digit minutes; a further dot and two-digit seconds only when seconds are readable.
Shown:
12.33
